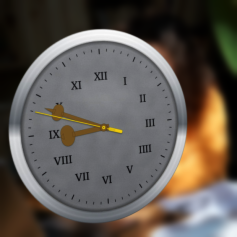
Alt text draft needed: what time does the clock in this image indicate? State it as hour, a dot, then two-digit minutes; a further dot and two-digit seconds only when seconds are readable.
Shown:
8.48.48
